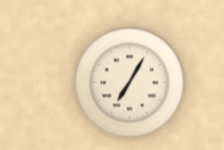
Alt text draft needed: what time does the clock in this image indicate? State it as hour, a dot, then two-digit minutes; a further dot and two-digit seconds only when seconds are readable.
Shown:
7.05
